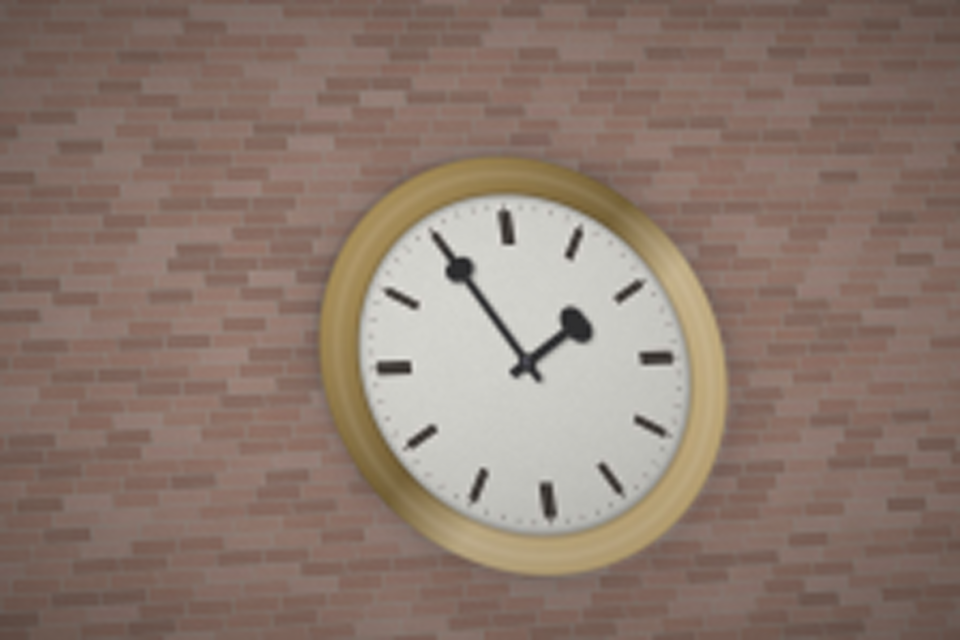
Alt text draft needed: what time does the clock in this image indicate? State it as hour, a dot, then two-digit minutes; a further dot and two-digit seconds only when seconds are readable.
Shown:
1.55
